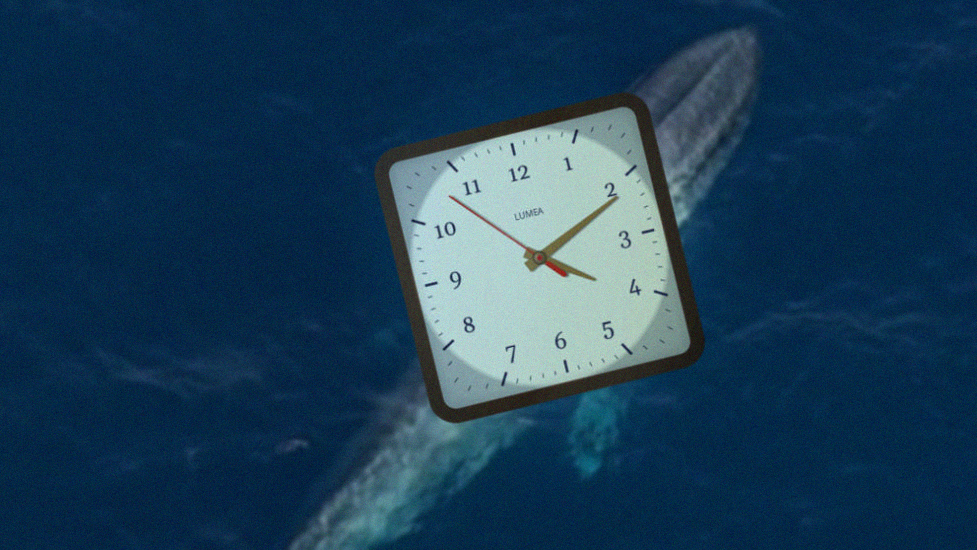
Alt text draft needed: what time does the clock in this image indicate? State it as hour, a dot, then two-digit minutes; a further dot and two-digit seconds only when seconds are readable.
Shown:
4.10.53
